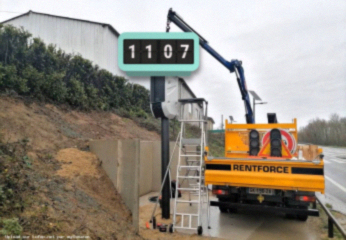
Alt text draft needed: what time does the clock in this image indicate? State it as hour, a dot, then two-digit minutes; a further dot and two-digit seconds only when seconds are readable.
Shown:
11.07
